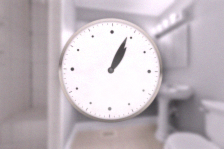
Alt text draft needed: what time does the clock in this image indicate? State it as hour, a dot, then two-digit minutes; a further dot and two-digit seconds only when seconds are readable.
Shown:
1.04
